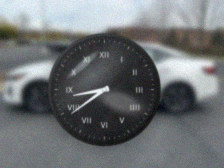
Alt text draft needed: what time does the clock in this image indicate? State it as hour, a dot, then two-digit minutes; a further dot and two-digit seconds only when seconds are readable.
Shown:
8.39
